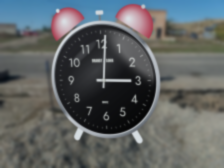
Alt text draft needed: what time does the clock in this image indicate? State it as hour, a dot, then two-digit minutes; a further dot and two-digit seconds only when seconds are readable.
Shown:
3.01
